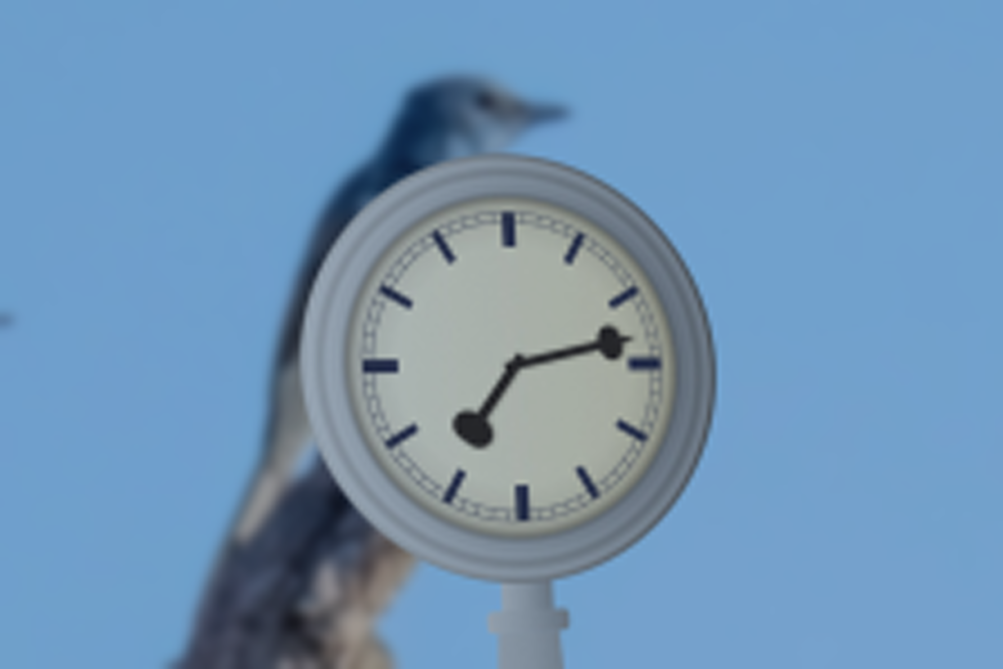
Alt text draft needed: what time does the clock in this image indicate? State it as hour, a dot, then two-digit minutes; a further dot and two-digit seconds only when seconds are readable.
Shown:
7.13
